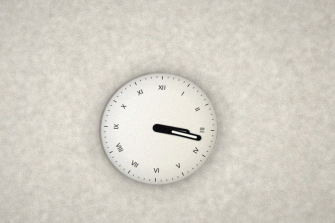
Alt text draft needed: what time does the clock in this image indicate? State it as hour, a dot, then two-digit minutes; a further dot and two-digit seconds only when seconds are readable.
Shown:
3.17
